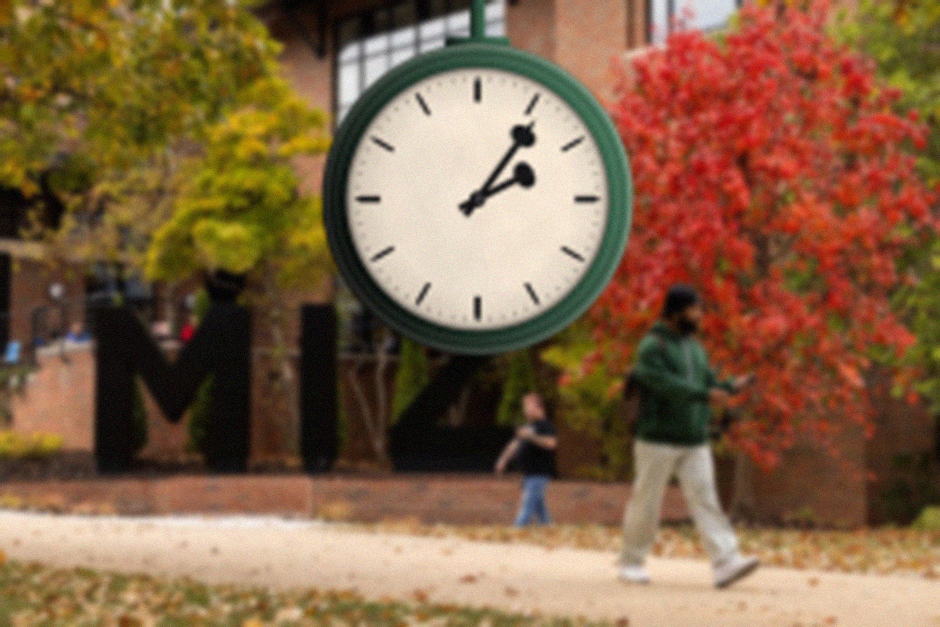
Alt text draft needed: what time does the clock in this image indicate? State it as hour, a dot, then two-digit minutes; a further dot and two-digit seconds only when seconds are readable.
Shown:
2.06
